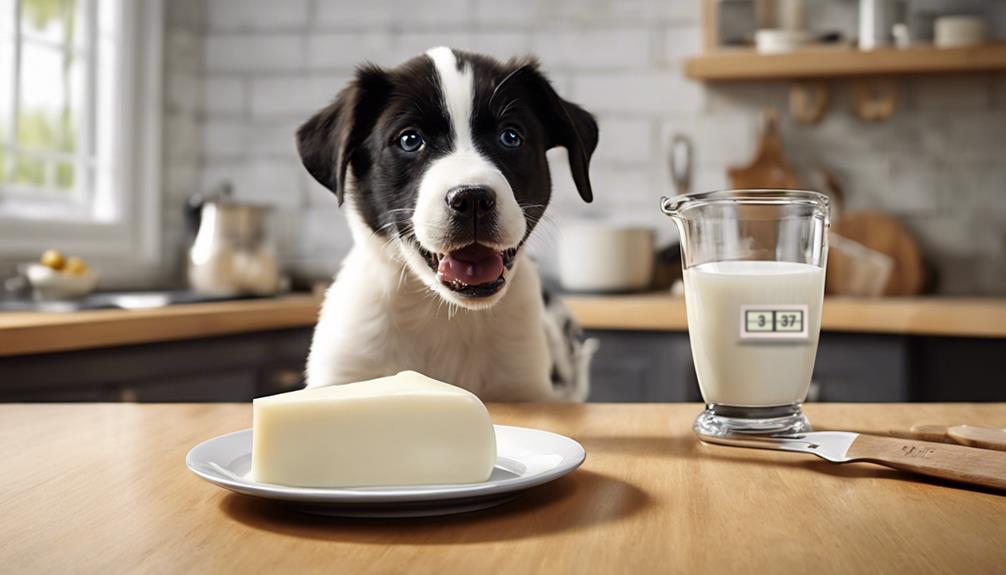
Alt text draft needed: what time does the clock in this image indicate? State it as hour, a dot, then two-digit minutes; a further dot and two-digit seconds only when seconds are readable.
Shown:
3.37
